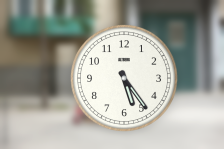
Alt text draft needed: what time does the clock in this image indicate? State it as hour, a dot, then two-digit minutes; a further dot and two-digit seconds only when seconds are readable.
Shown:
5.24
